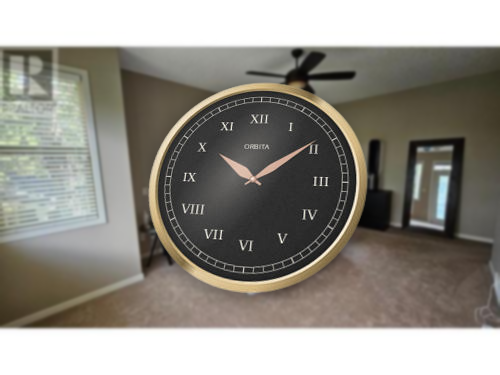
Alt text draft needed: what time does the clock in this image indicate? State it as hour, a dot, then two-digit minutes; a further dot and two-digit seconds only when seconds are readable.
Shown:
10.09
